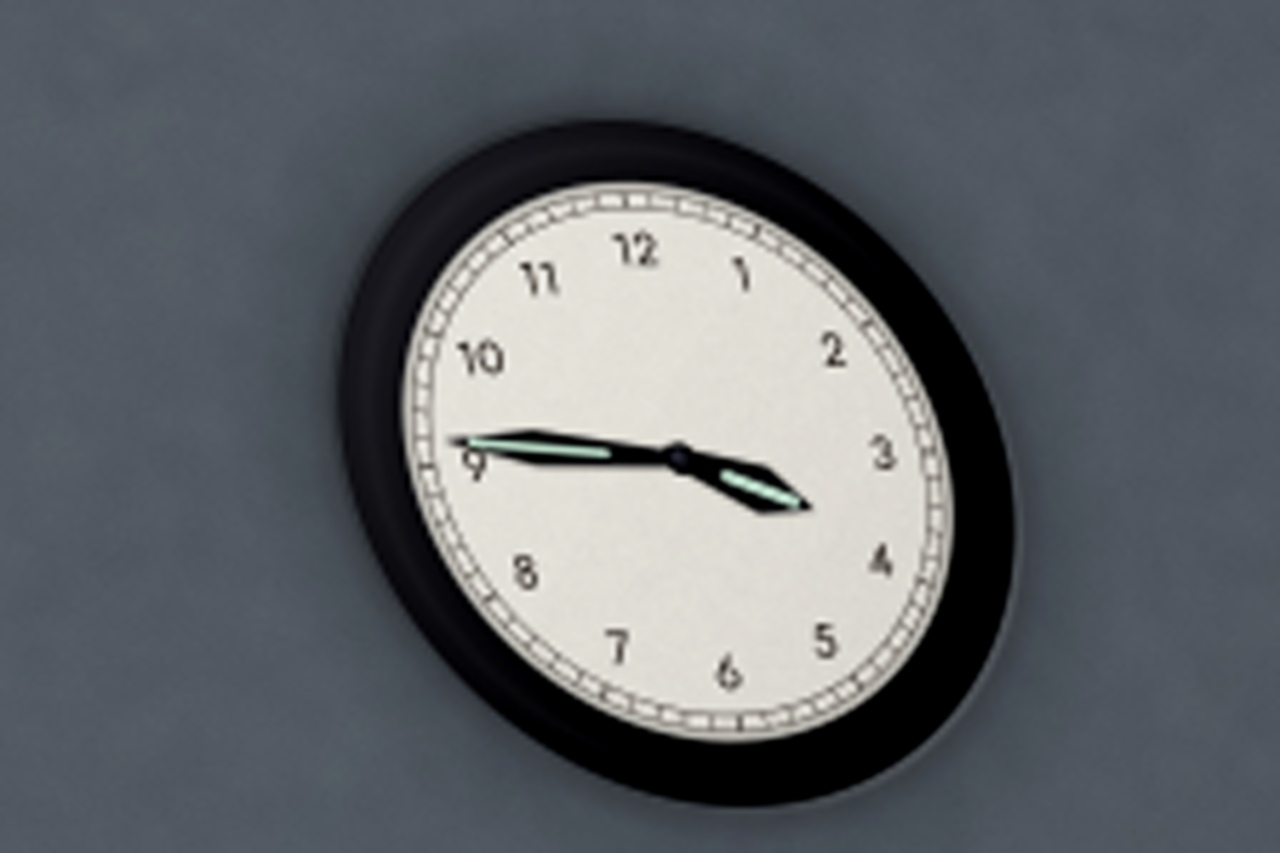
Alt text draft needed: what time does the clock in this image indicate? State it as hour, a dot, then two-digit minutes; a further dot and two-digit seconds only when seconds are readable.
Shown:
3.46
